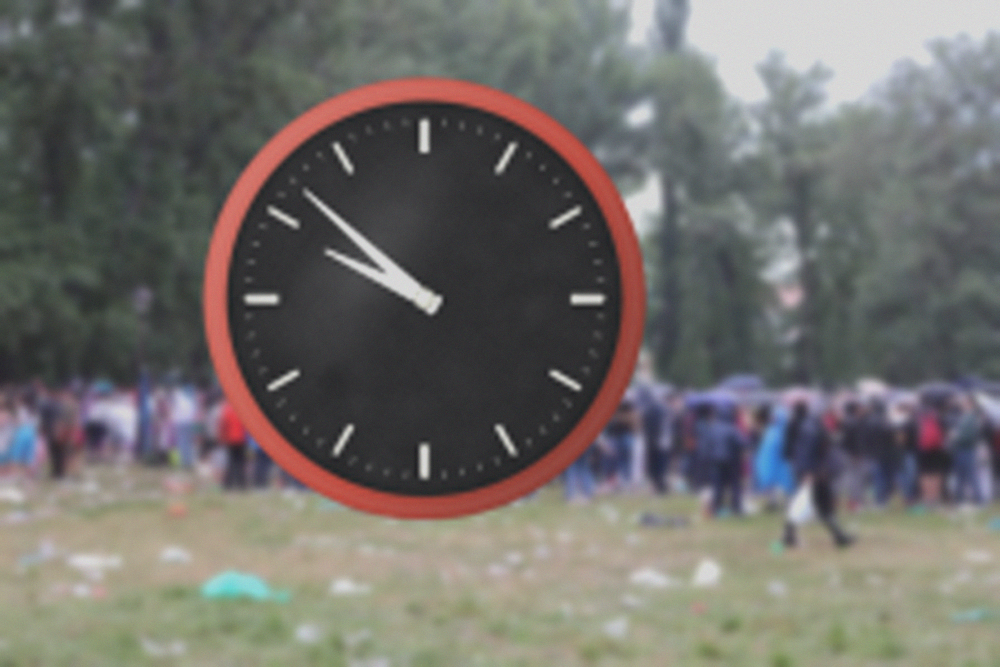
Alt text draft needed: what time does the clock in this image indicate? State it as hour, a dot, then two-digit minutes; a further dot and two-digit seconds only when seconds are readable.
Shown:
9.52
